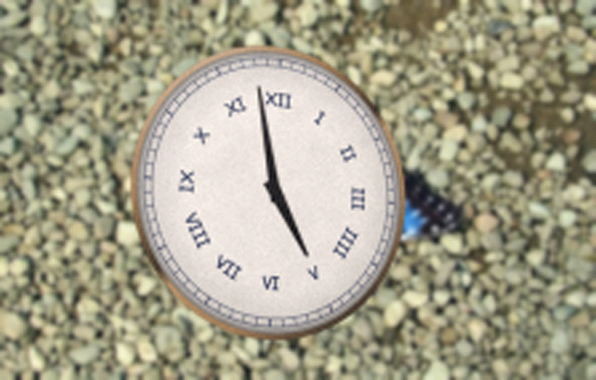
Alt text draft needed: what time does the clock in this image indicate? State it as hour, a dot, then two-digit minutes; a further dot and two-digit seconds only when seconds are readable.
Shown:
4.58
